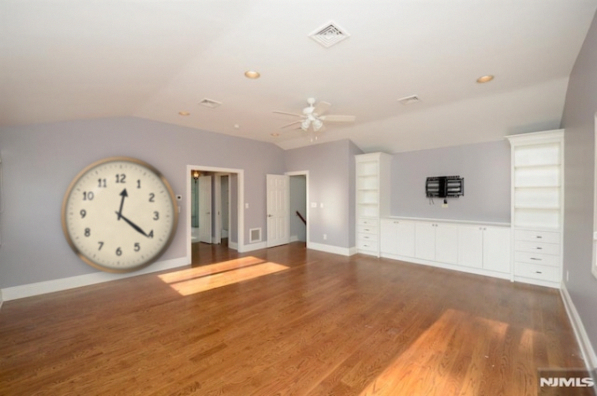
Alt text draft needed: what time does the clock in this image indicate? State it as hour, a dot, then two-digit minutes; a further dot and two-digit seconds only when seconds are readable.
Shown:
12.21
